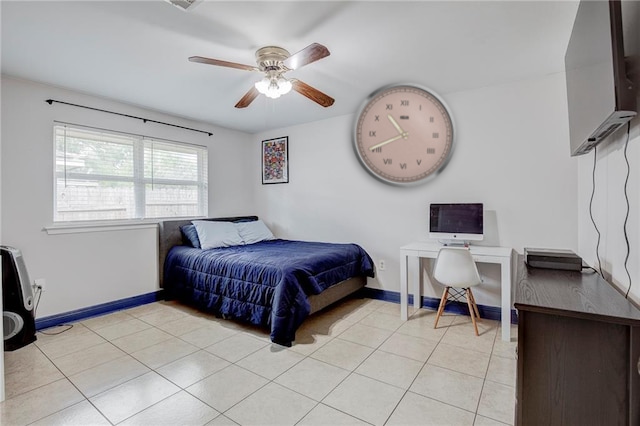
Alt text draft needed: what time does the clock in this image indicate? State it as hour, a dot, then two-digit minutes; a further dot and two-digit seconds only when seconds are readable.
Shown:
10.41
